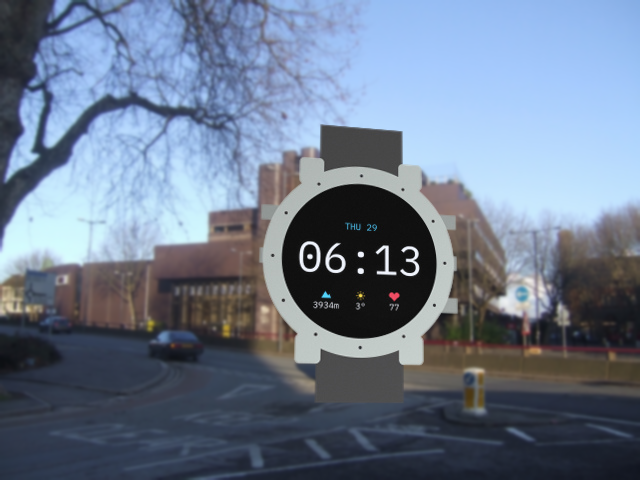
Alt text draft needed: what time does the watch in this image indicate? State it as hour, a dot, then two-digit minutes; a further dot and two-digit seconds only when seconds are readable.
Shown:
6.13
